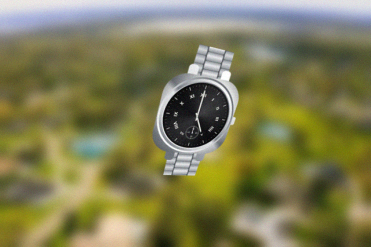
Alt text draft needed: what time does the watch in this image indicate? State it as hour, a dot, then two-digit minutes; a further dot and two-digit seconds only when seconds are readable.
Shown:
5.00
